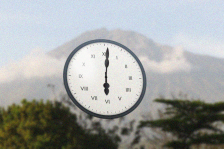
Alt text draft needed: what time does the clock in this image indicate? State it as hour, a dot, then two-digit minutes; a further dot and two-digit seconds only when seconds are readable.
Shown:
6.01
